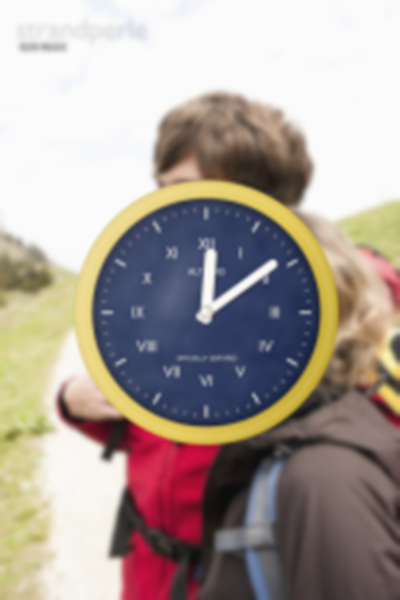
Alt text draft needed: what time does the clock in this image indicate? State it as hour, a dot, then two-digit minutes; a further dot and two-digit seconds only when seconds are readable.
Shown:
12.09
